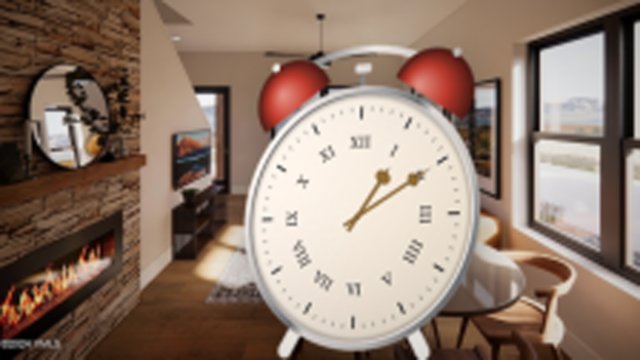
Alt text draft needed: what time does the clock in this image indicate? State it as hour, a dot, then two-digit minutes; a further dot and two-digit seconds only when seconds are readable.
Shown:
1.10
